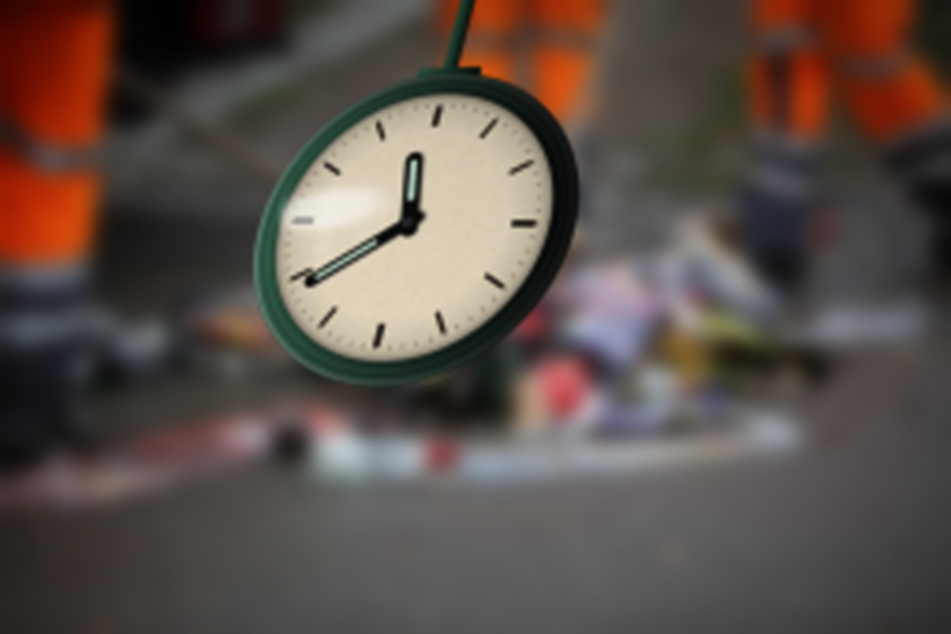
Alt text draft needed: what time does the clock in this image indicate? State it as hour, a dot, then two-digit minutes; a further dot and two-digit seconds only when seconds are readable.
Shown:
11.39
